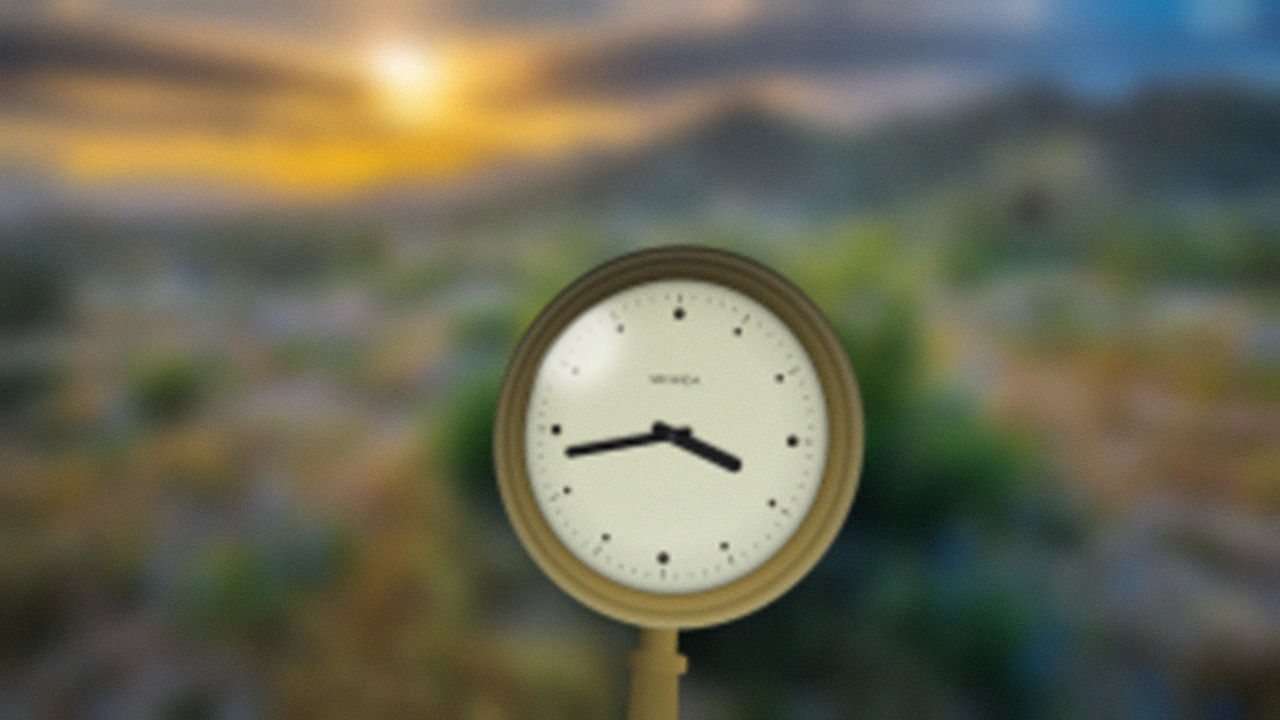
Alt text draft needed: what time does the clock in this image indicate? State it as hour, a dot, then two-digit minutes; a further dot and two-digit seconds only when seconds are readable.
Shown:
3.43
